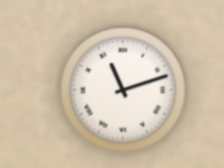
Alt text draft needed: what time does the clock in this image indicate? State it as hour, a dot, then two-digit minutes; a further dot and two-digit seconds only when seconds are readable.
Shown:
11.12
